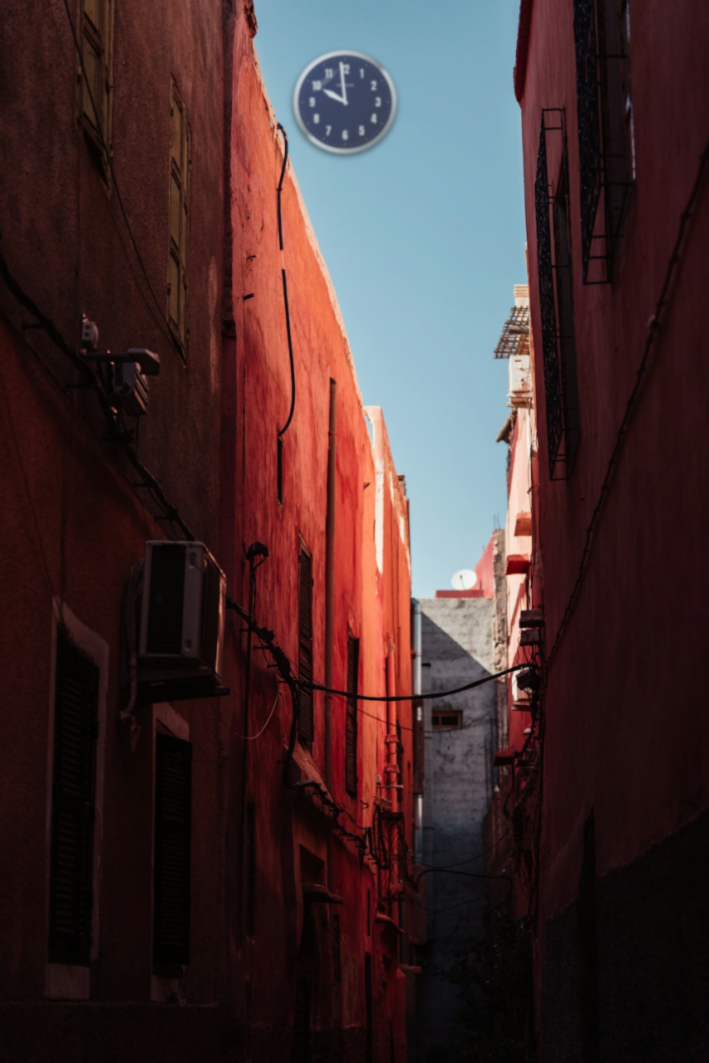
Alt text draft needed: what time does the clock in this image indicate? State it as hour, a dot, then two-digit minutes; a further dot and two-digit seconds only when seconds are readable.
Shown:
9.59
